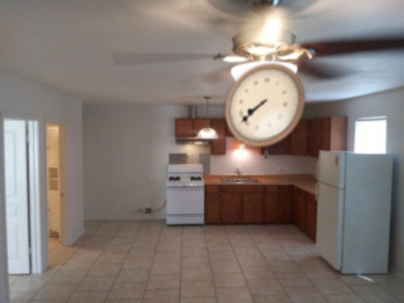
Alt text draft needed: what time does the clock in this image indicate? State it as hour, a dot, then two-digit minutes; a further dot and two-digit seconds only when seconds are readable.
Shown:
7.37
